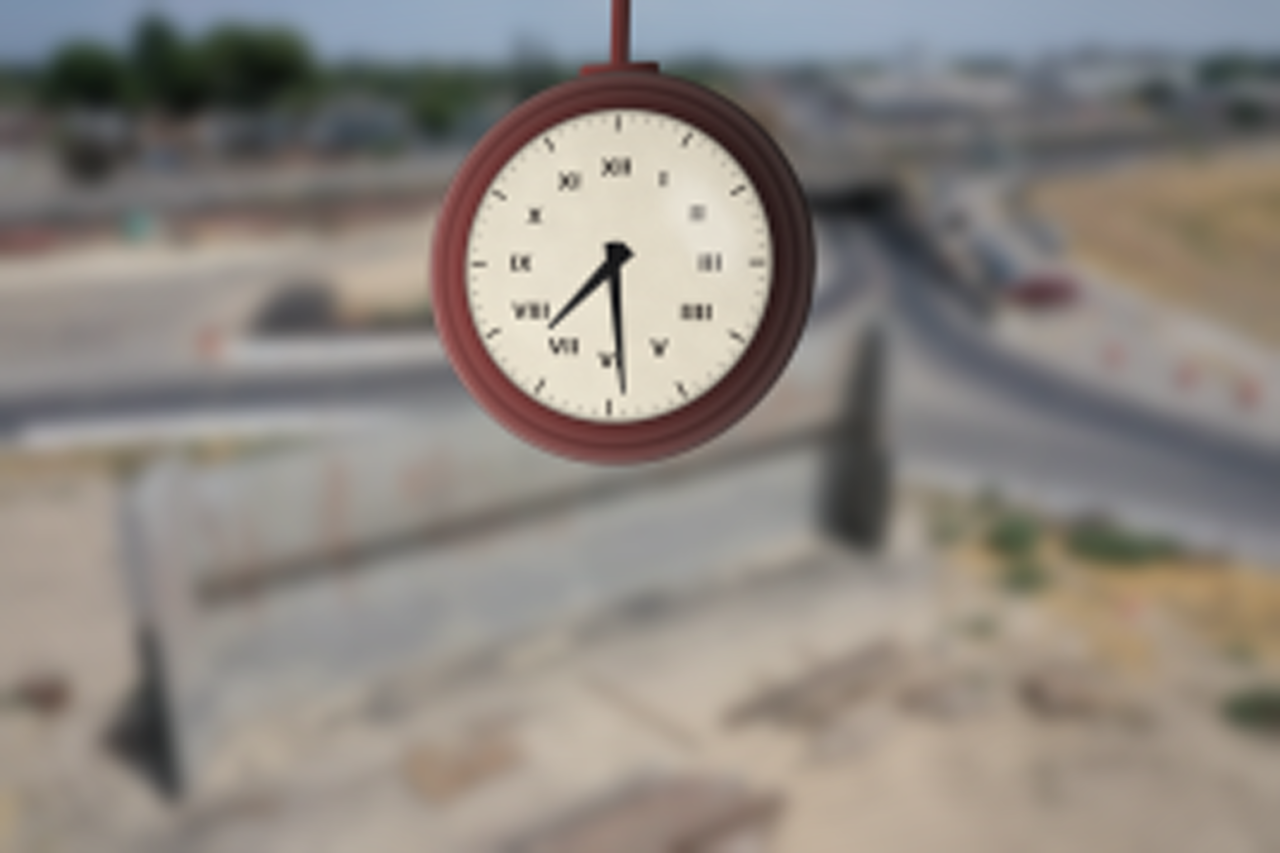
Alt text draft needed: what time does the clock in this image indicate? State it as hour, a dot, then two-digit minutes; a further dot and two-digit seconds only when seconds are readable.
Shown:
7.29
